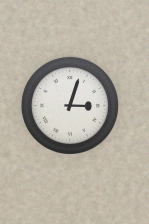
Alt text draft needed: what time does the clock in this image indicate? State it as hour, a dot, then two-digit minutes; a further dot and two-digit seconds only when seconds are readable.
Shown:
3.03
